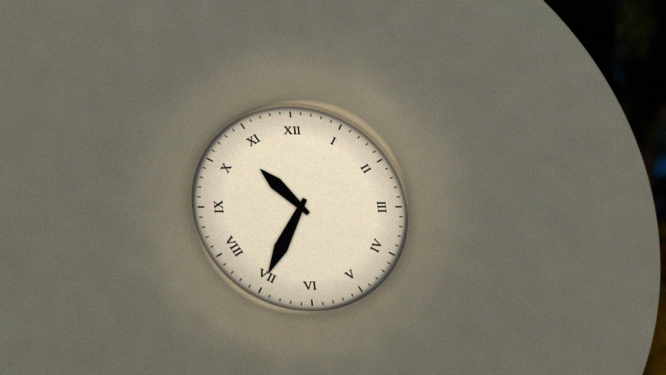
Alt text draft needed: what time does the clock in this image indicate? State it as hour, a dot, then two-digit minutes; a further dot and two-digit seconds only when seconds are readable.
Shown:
10.35
